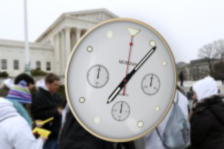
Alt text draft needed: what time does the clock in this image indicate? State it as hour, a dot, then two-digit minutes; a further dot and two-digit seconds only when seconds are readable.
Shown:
7.06
